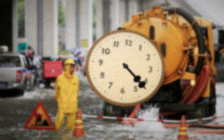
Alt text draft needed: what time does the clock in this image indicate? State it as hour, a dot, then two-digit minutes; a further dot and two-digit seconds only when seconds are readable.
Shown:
4.22
